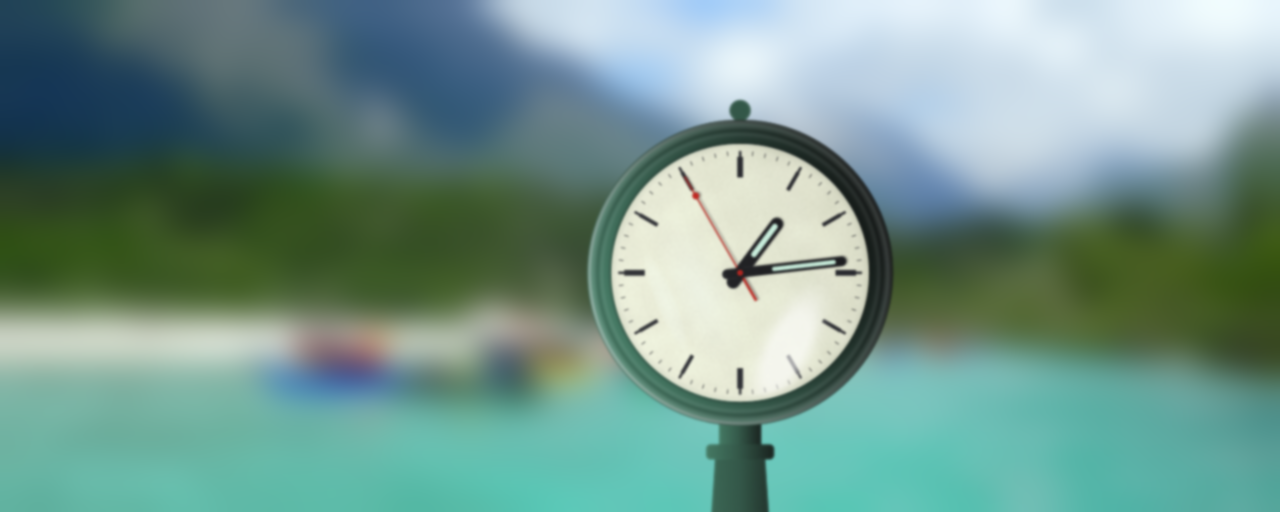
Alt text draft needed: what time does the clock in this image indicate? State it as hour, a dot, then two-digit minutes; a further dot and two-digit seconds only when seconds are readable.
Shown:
1.13.55
